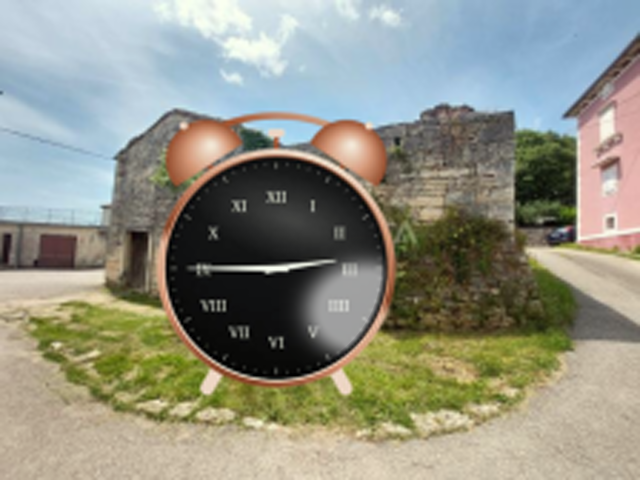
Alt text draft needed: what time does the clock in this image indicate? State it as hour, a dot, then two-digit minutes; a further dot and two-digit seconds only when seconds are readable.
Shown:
2.45
